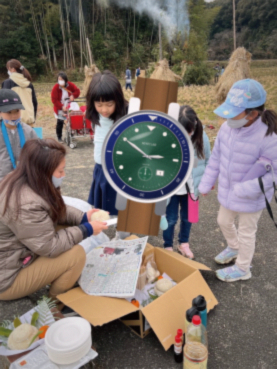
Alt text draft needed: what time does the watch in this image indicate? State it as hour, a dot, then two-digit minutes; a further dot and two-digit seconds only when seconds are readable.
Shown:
2.50
